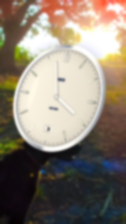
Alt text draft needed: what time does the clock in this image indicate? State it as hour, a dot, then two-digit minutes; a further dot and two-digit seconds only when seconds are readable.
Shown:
3.57
